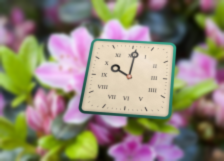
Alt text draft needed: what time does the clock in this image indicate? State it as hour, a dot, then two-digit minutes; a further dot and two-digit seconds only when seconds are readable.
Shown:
10.01
